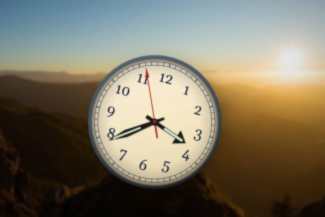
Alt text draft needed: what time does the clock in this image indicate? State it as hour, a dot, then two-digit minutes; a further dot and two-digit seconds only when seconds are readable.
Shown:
3.38.56
